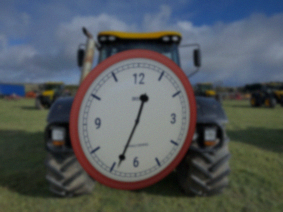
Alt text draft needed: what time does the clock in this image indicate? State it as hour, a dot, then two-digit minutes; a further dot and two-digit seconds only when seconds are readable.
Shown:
12.34
